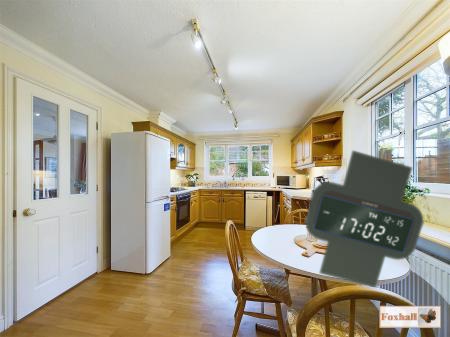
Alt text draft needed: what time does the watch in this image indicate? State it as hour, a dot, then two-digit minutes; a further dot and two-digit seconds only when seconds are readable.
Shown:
17.02.42
